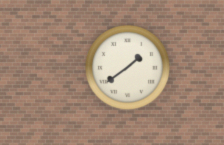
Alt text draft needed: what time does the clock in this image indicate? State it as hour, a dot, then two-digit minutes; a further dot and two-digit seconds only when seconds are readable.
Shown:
1.39
